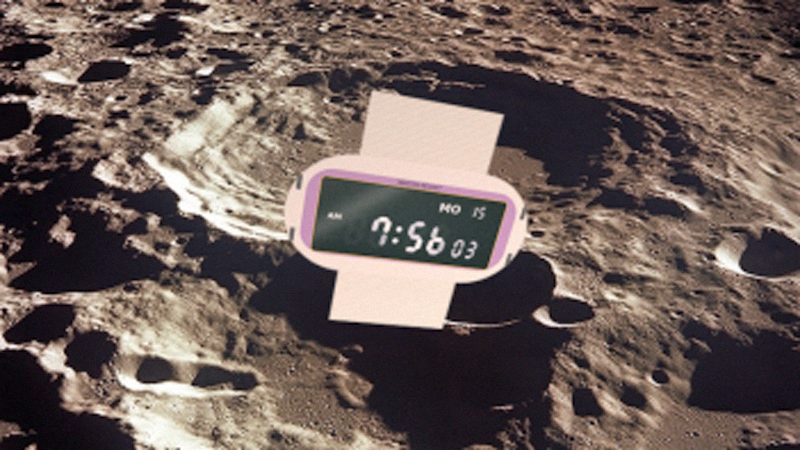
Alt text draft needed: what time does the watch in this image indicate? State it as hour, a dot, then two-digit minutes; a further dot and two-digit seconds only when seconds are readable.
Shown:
7.56.03
